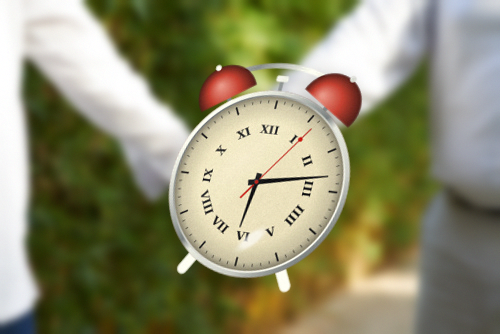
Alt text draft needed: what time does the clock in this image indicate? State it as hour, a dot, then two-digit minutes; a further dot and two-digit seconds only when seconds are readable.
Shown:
6.13.06
